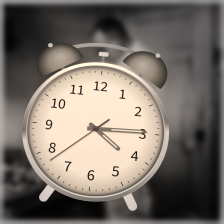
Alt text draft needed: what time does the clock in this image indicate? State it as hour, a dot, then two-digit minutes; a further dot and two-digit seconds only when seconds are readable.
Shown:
4.14.38
